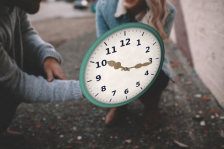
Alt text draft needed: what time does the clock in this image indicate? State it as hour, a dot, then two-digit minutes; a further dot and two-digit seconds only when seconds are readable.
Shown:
10.16
